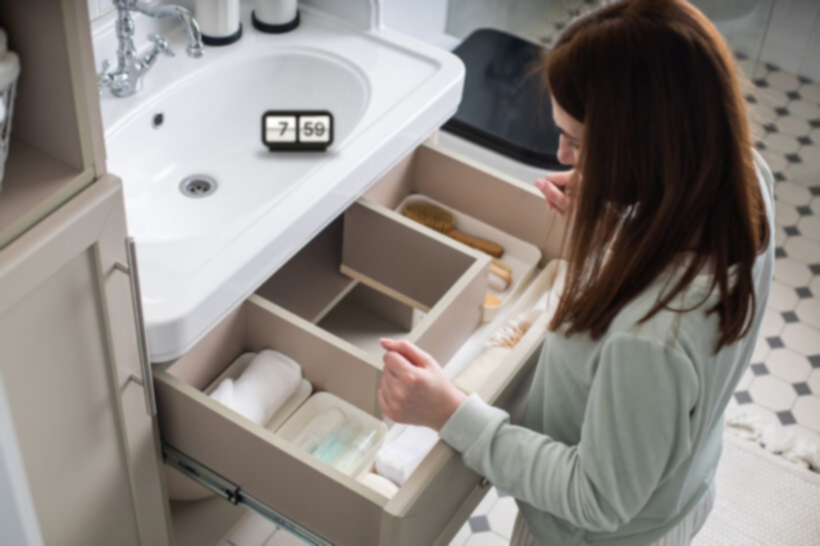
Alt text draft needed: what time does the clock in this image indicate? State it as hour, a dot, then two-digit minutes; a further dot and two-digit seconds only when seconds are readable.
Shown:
7.59
